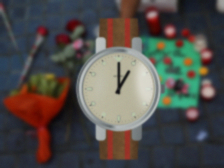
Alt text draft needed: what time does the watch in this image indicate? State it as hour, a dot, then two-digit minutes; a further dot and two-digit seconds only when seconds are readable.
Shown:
1.00
